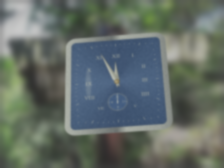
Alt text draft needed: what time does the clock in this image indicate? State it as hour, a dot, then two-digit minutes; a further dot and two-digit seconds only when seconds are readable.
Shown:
11.56
